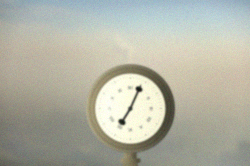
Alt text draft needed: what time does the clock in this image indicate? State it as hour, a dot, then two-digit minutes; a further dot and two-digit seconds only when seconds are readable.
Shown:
7.04
